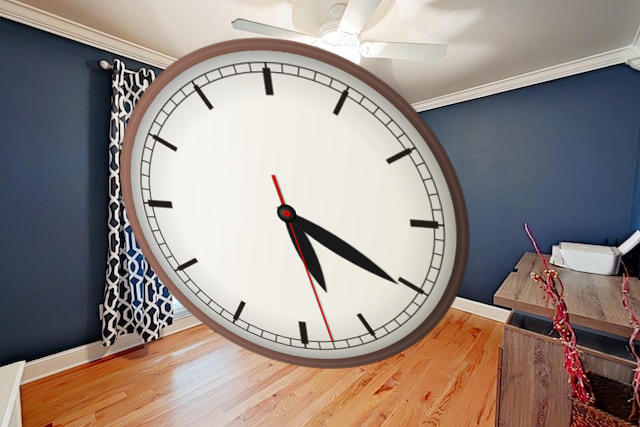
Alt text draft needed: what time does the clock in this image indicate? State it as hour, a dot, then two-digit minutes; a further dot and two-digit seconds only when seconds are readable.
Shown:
5.20.28
